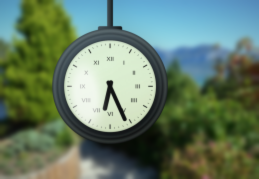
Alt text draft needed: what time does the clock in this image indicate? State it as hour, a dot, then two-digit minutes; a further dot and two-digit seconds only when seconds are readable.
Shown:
6.26
